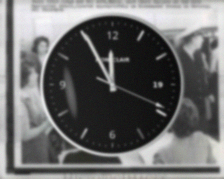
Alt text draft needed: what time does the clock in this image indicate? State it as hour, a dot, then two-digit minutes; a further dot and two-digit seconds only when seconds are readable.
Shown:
11.55.19
